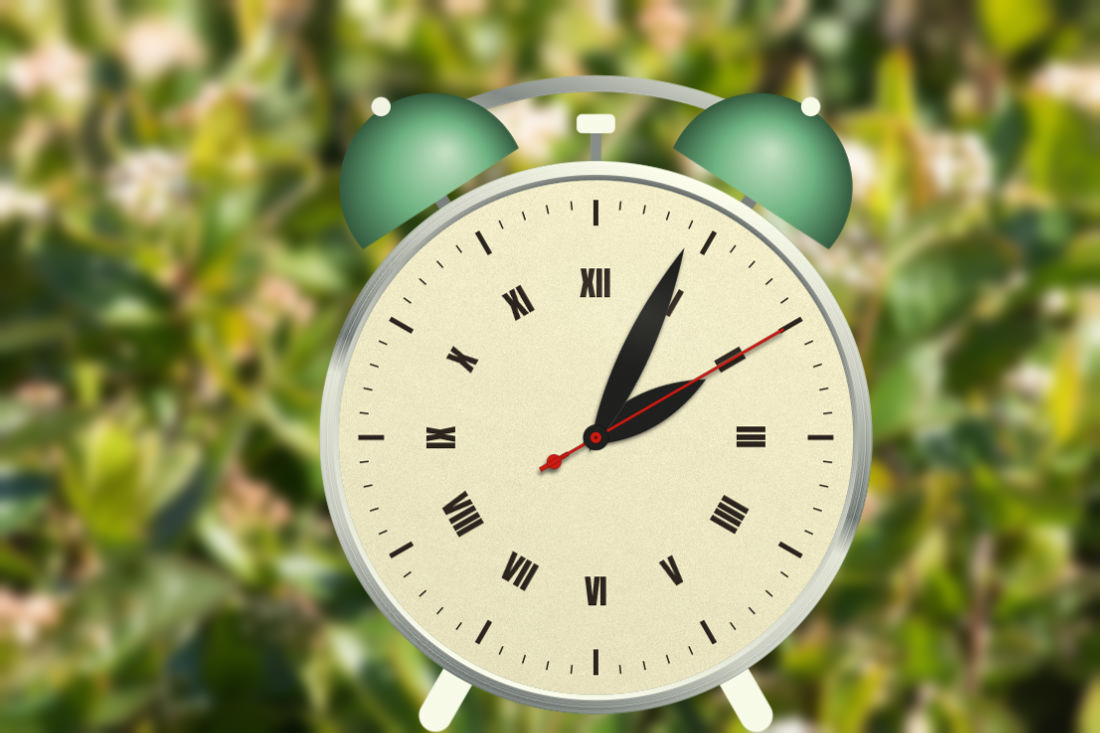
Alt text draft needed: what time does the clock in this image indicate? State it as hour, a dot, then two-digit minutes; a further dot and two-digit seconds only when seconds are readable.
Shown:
2.04.10
